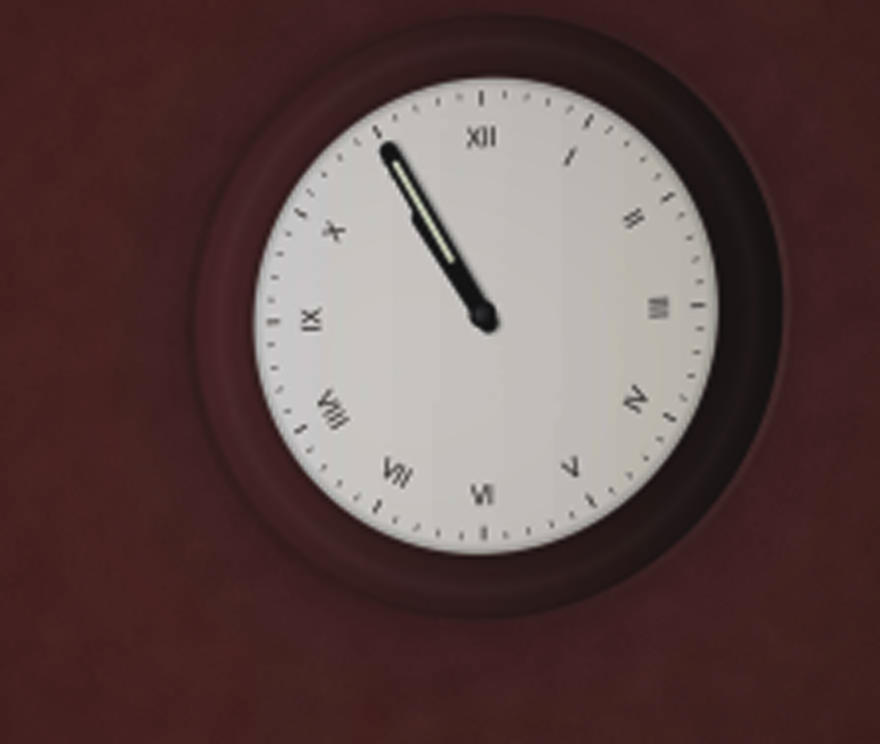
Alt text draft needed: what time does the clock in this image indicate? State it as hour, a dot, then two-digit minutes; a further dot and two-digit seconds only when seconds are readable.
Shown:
10.55
